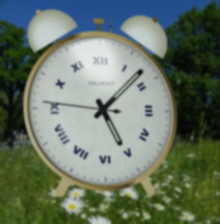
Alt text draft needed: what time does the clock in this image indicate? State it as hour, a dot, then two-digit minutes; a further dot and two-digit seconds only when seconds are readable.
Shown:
5.07.46
